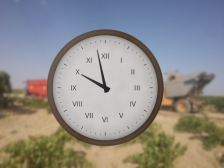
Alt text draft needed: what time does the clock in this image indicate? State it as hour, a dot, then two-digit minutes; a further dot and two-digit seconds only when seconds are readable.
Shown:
9.58
